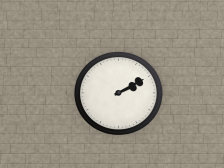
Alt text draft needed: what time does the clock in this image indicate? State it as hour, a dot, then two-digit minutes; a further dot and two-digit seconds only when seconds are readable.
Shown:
2.10
